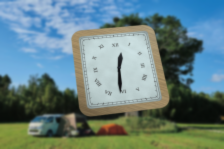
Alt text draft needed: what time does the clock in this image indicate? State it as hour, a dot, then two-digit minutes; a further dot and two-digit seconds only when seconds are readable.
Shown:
12.31
